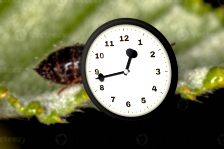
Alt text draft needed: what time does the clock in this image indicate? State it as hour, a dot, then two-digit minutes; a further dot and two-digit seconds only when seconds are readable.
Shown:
12.43
